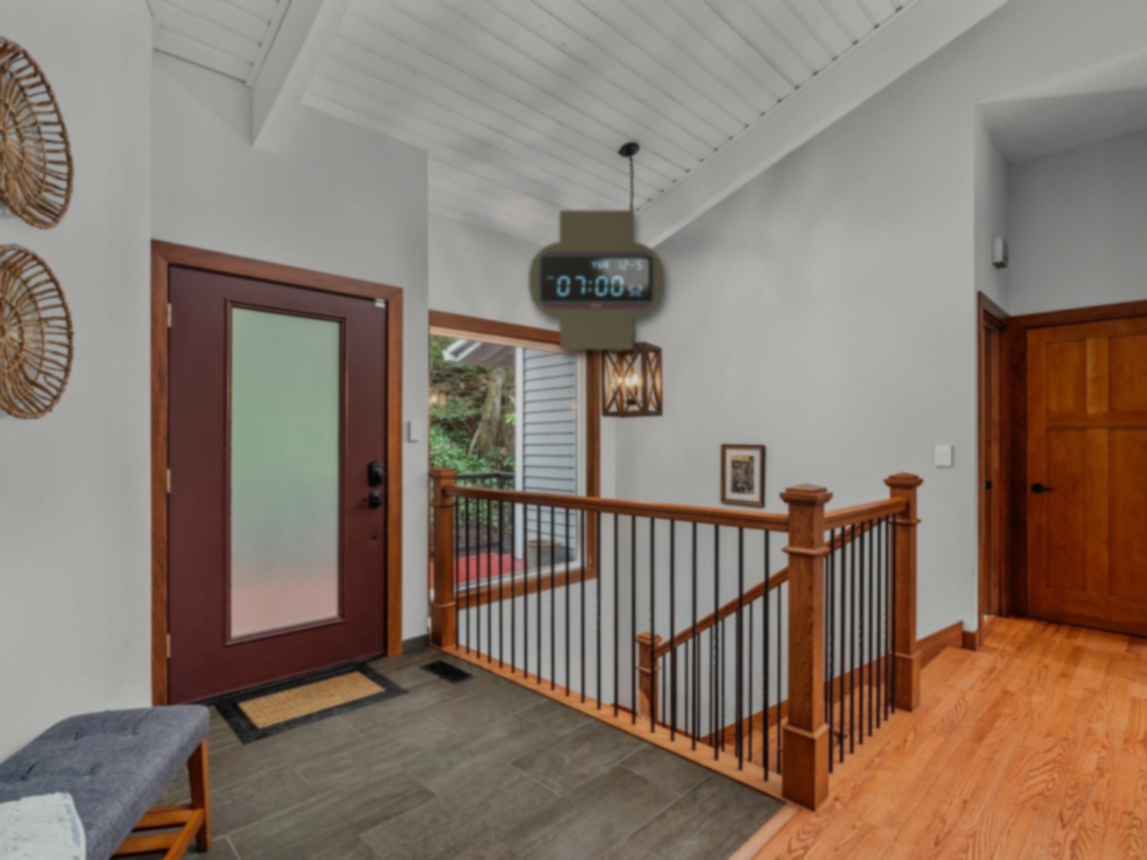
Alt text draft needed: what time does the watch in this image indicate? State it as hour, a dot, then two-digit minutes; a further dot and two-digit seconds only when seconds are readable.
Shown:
7.00
